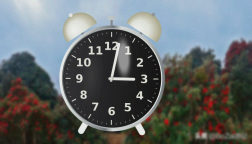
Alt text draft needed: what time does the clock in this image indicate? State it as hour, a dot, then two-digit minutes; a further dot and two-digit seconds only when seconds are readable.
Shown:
3.02
